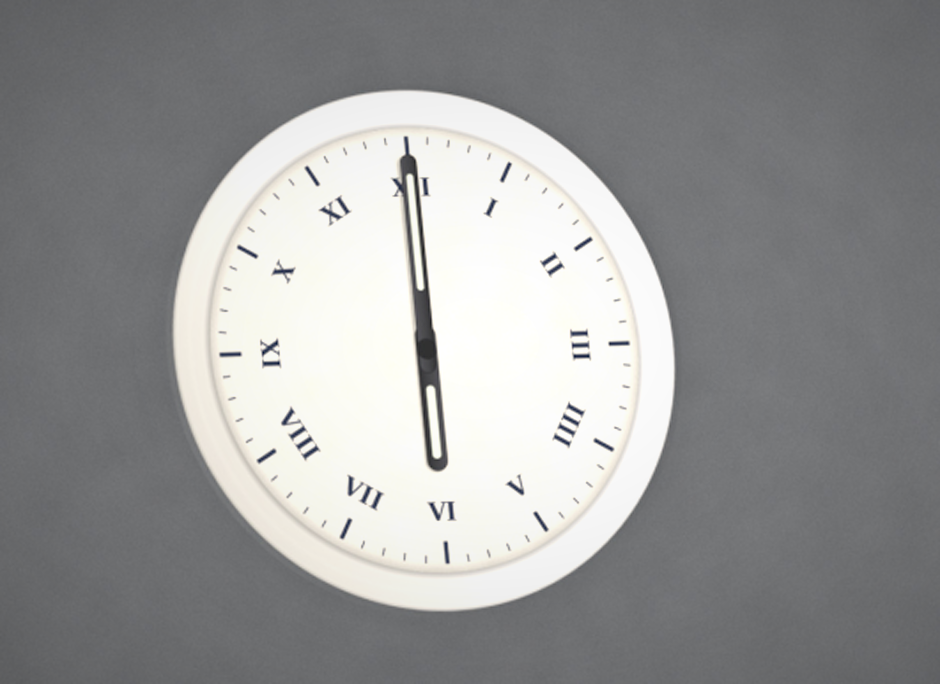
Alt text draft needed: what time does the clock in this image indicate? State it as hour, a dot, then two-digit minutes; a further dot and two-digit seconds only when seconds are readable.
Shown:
6.00
